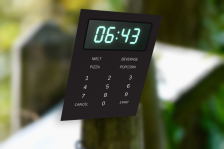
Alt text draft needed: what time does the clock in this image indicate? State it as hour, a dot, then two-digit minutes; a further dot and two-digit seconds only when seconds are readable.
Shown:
6.43
